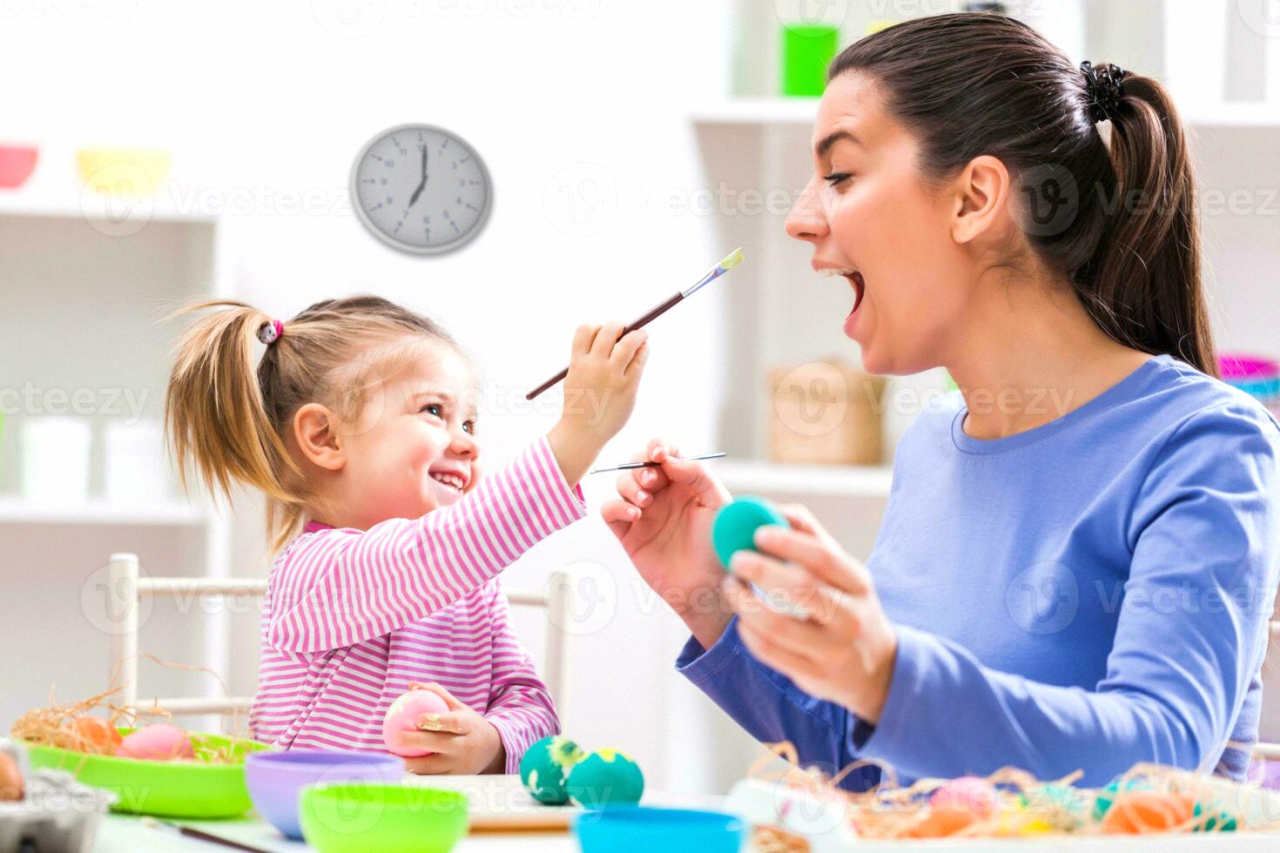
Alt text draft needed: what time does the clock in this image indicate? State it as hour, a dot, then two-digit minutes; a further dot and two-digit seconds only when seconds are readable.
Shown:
7.01
